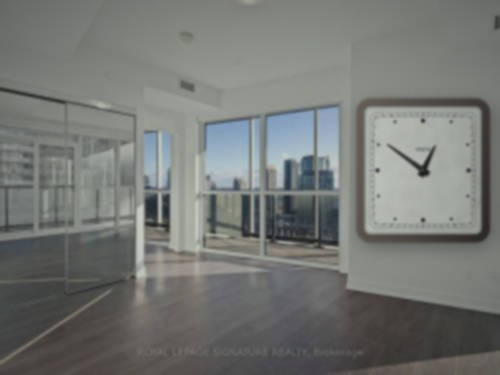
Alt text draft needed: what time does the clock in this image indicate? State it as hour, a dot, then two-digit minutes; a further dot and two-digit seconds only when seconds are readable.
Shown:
12.51
